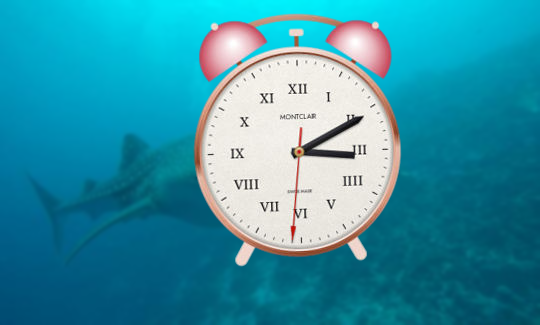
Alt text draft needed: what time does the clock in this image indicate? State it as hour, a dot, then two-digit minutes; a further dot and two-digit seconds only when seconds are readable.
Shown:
3.10.31
